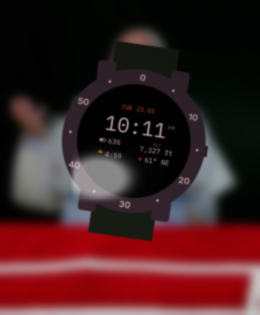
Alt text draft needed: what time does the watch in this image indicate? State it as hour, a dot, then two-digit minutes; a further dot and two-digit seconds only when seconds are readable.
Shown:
10.11
